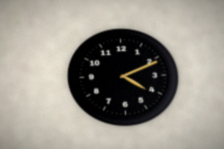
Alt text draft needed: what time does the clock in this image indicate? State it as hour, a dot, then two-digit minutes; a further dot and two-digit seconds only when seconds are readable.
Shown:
4.11
